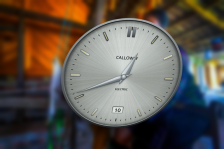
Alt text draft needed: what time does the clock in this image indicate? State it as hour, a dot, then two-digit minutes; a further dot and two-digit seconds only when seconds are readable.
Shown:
12.41
